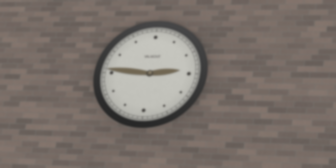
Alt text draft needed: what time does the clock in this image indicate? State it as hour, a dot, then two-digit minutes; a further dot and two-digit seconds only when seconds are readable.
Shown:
2.46
